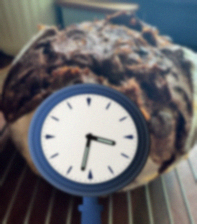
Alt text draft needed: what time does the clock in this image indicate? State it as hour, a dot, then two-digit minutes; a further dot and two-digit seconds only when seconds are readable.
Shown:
3.32
